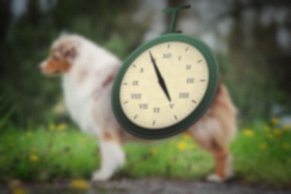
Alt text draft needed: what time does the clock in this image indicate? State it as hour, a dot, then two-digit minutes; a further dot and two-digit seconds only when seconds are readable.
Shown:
4.55
